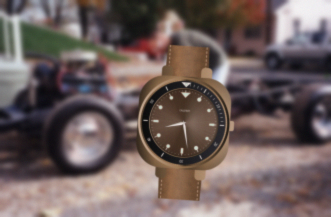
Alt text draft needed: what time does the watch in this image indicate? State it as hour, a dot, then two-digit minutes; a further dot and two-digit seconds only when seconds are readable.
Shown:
8.28
